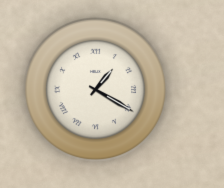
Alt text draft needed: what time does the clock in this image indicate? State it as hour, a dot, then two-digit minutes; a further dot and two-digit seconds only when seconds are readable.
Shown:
1.20
